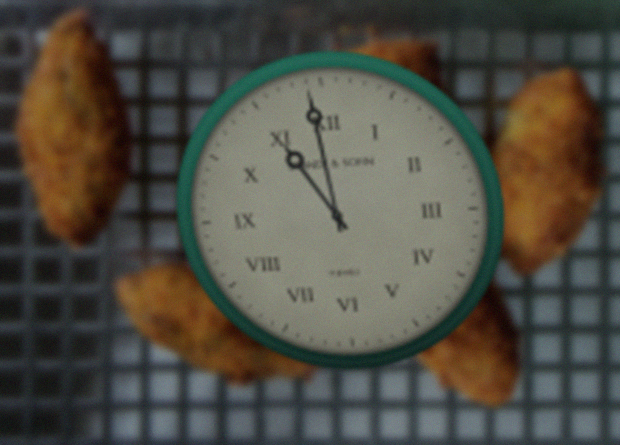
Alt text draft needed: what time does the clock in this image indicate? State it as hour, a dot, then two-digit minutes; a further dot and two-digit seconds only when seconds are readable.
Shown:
10.59
